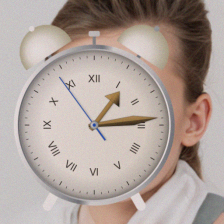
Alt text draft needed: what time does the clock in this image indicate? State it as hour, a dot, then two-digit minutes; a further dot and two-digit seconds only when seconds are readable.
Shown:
1.13.54
